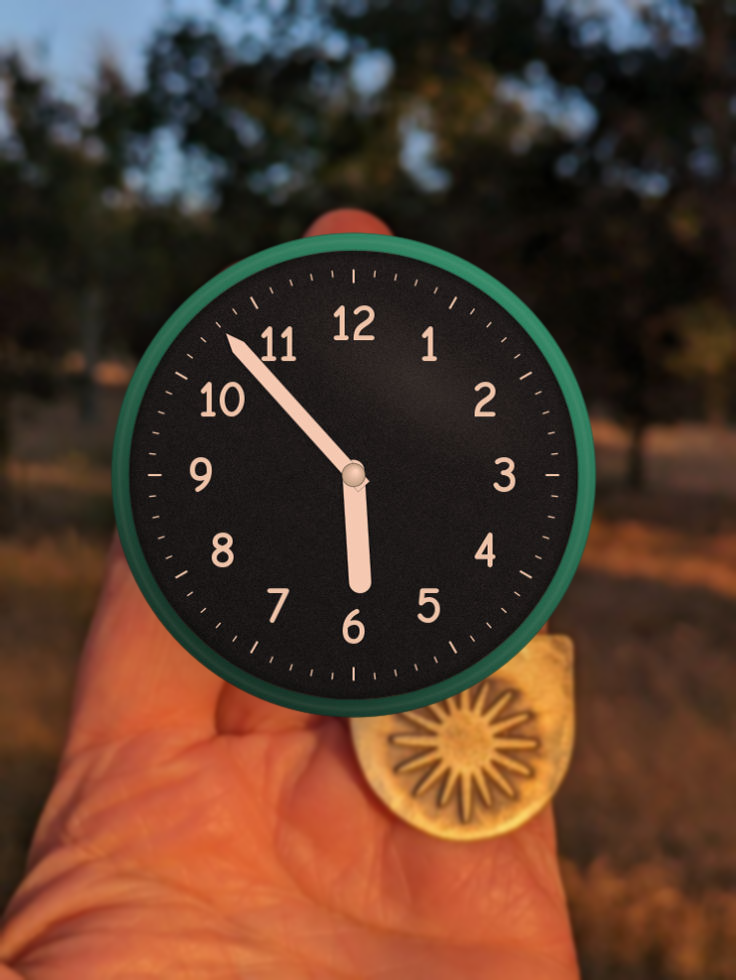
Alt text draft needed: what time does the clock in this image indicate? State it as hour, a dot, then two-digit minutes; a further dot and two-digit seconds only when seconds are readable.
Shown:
5.53
